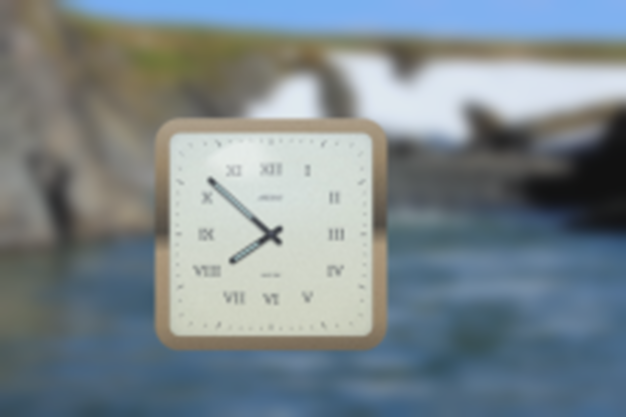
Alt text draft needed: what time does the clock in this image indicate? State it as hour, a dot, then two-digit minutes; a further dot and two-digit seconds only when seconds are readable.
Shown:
7.52
